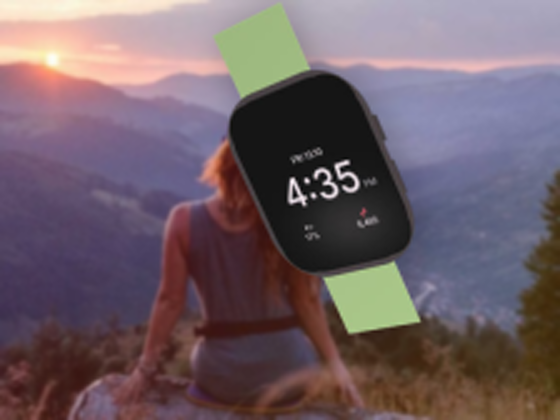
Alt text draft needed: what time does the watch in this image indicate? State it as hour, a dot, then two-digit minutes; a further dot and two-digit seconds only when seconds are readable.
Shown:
4.35
